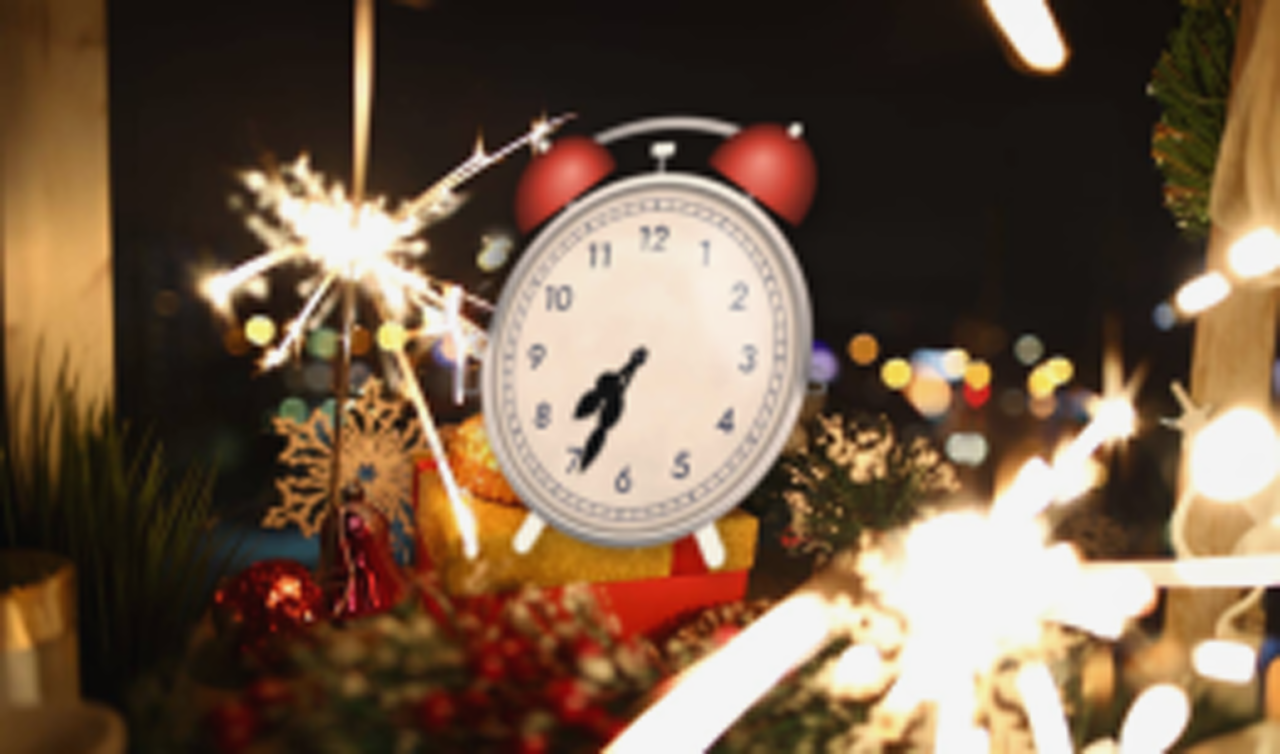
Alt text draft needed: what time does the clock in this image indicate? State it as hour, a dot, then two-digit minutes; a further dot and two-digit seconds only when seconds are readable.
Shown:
7.34
